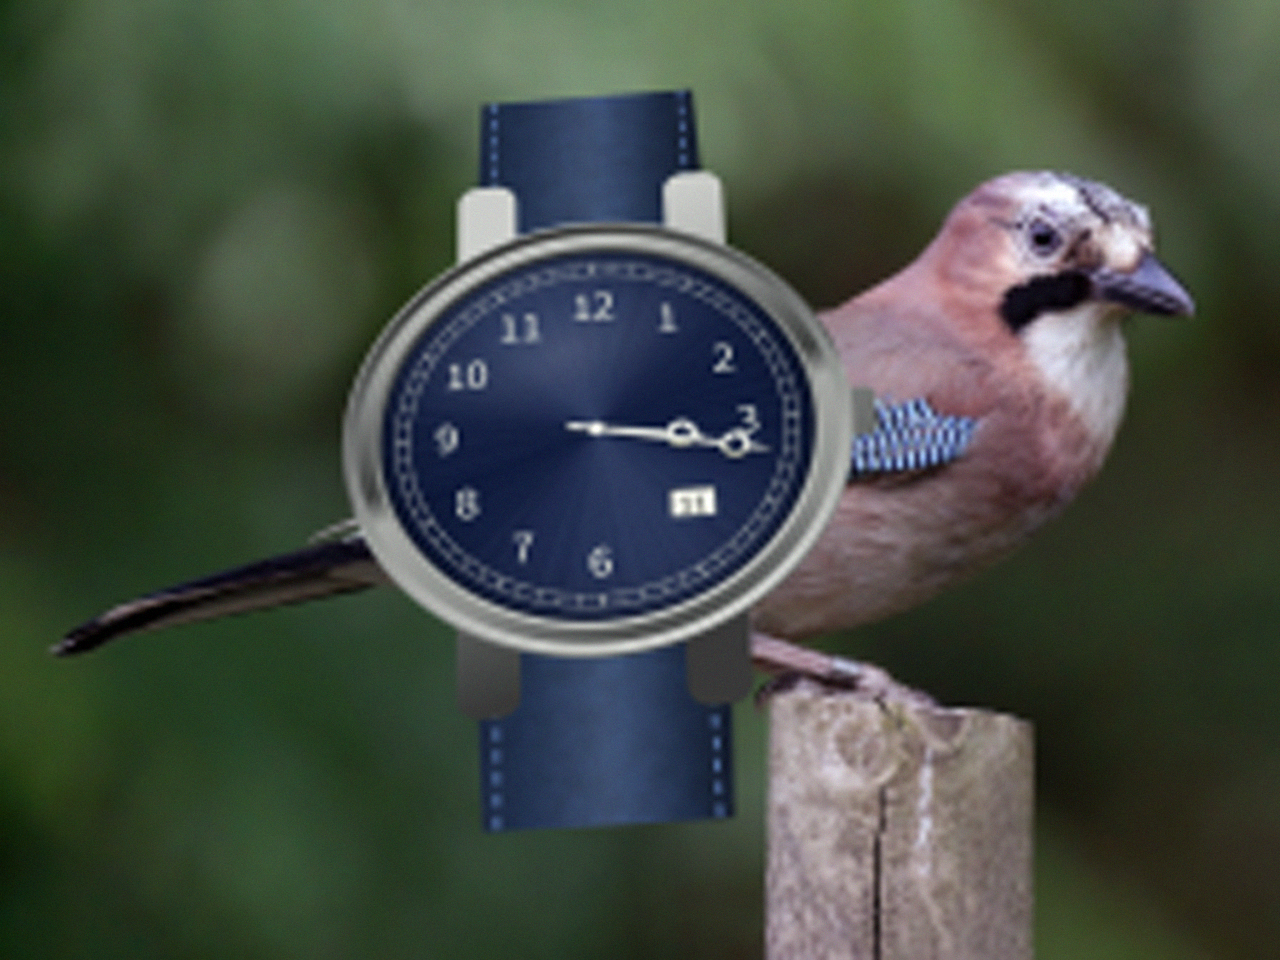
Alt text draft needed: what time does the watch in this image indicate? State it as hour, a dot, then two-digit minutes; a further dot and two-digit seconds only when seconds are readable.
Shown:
3.17
